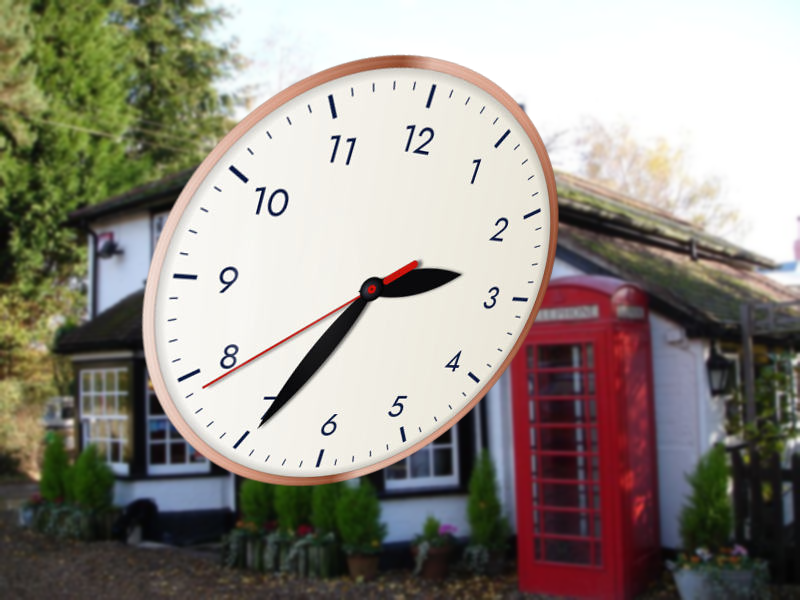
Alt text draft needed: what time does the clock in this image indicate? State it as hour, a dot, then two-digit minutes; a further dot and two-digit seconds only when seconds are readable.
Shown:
2.34.39
